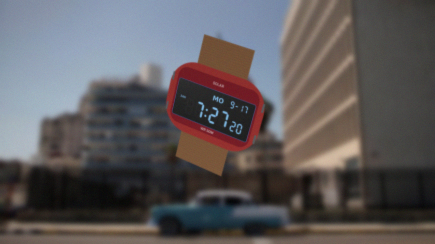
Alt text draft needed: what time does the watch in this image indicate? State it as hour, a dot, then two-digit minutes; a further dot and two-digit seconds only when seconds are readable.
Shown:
7.27.20
